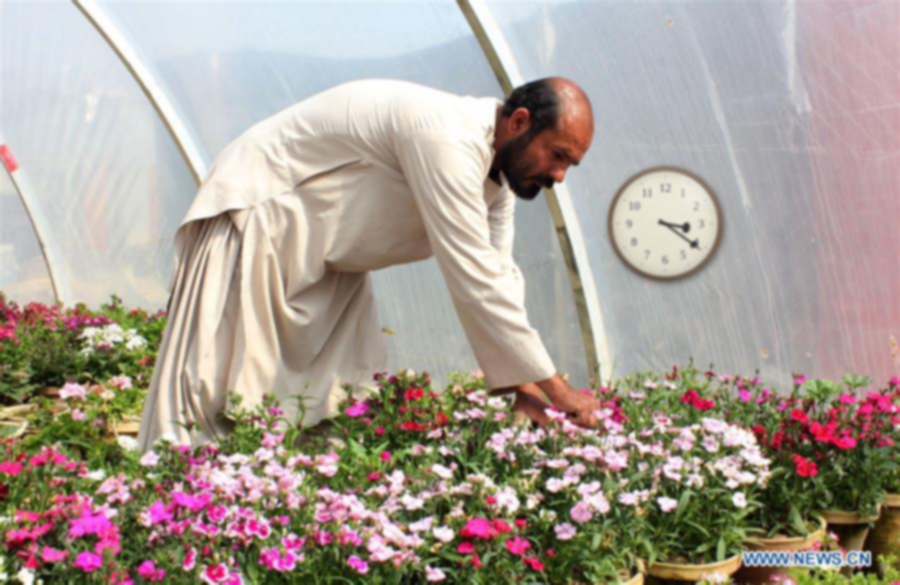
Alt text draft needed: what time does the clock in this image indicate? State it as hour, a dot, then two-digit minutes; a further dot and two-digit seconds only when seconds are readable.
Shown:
3.21
